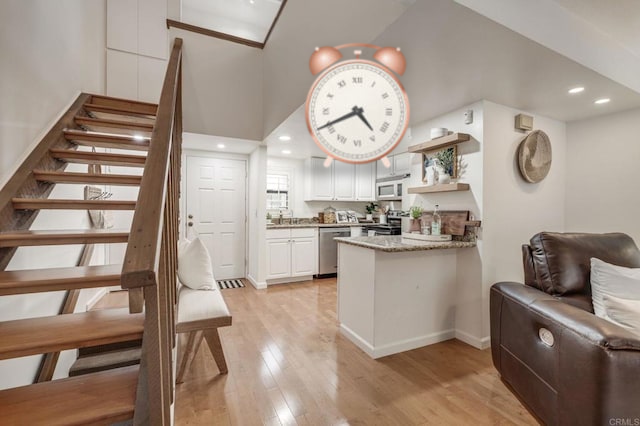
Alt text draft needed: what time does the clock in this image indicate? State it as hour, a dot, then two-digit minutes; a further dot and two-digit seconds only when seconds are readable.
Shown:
4.41
